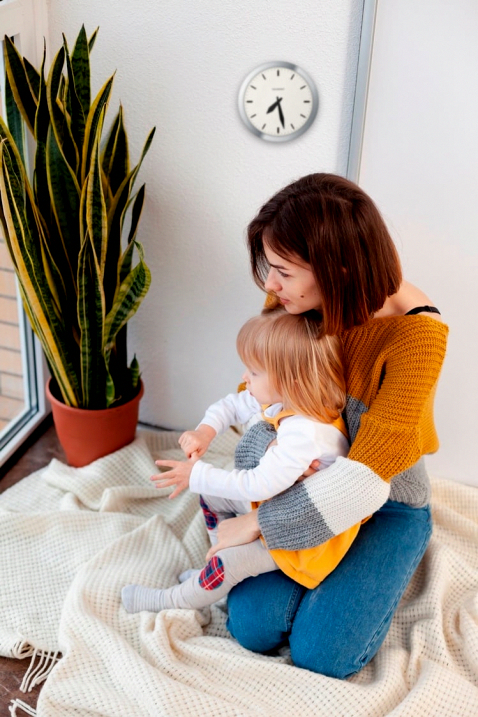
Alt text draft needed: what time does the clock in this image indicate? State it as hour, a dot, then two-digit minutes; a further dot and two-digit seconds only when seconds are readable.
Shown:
7.28
